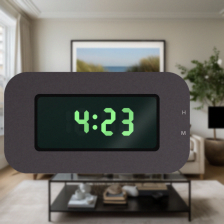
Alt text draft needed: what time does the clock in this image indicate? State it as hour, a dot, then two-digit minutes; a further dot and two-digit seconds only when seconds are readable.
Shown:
4.23
